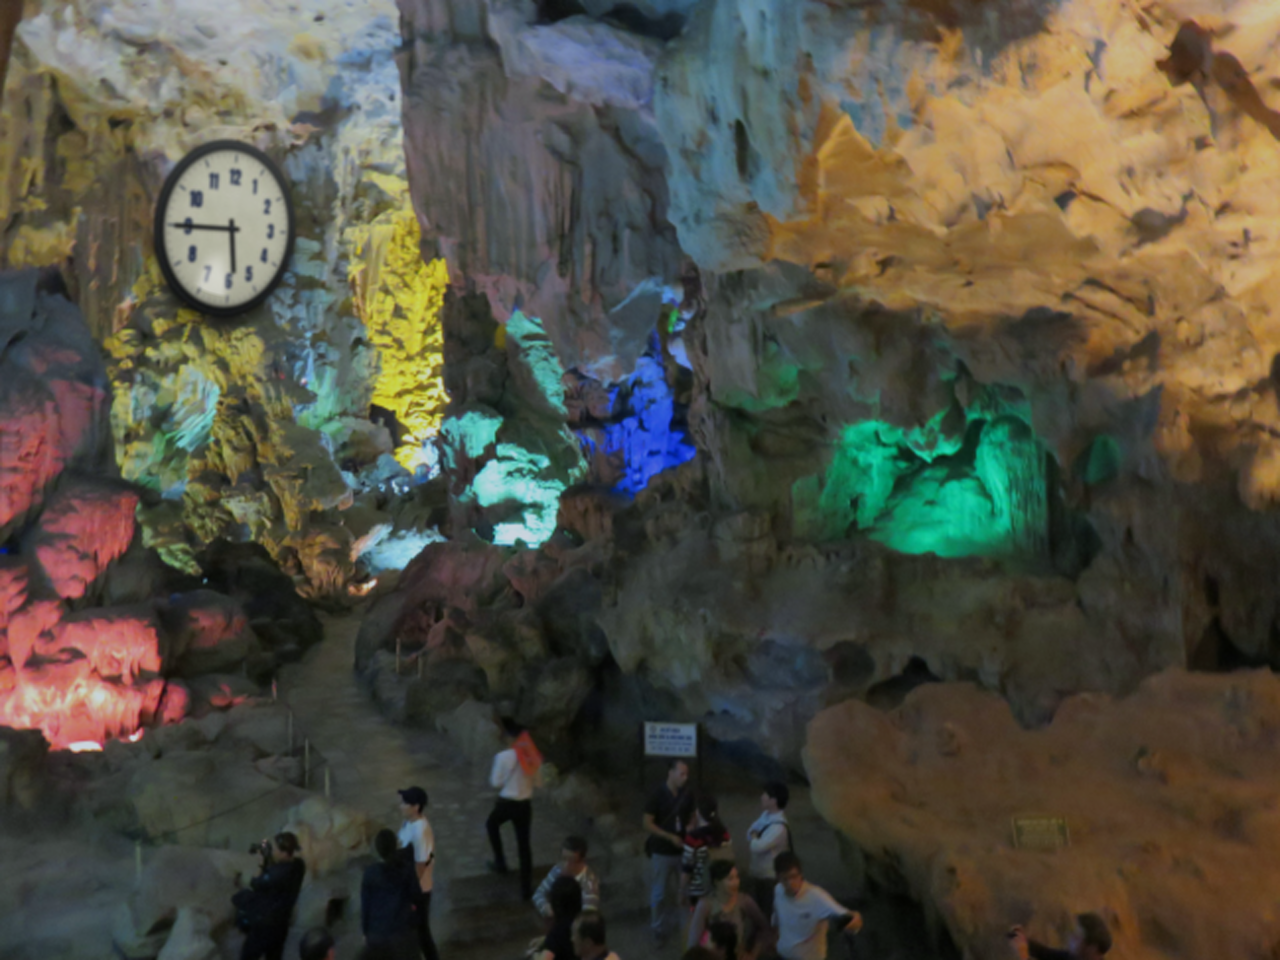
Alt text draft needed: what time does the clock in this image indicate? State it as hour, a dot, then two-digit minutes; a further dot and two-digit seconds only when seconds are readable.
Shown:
5.45
